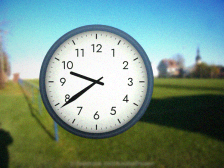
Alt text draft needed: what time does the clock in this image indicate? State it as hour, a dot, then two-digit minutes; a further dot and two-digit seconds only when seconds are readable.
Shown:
9.39
